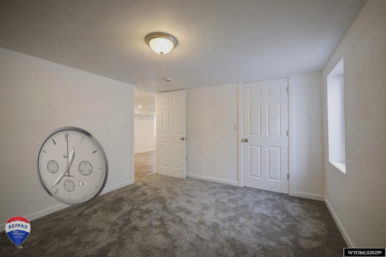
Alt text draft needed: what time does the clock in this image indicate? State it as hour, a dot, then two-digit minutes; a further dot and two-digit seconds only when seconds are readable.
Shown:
12.37
